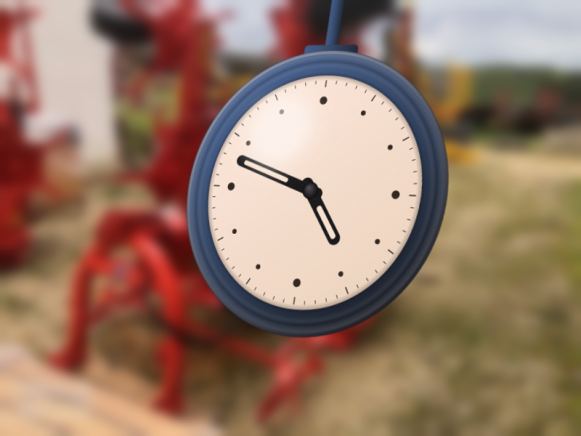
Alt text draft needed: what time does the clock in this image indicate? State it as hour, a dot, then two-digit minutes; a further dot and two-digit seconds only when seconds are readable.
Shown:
4.48
